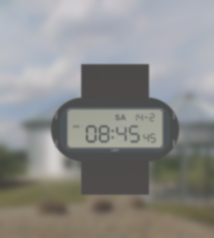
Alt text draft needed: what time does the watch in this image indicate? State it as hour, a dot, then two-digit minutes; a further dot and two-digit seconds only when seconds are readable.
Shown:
8.45
